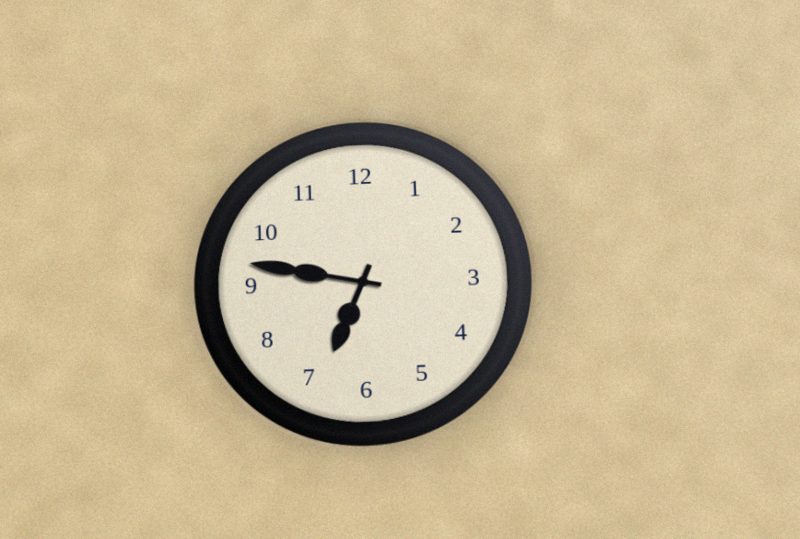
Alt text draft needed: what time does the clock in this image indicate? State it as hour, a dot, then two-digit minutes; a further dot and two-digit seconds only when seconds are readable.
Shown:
6.47
